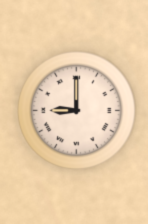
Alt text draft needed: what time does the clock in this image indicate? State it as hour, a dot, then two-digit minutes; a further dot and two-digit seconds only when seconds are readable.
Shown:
9.00
